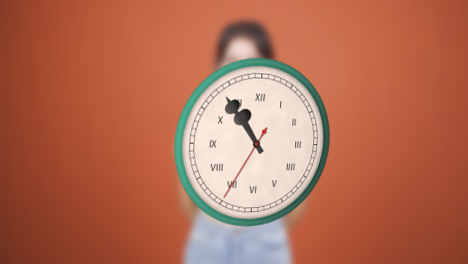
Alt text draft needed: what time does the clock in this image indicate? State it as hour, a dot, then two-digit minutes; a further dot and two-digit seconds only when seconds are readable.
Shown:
10.53.35
